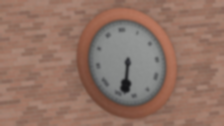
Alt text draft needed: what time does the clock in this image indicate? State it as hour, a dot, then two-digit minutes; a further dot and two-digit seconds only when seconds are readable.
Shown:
6.33
